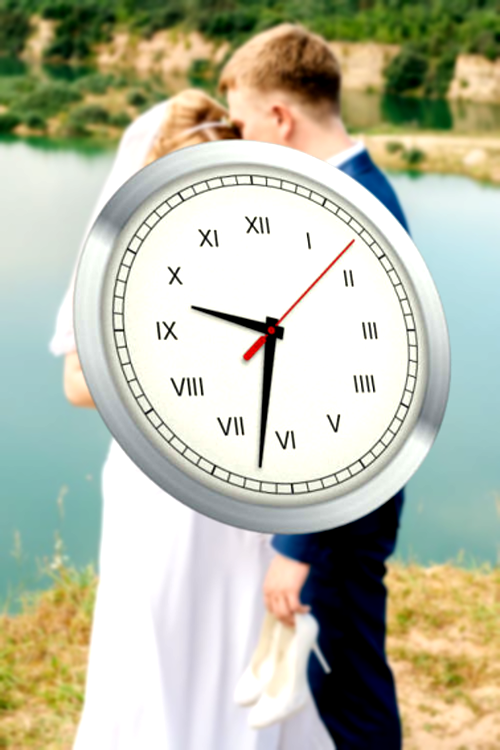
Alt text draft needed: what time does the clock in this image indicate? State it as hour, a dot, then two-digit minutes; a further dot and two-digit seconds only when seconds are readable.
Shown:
9.32.08
